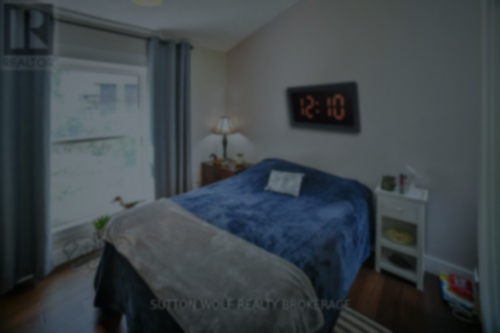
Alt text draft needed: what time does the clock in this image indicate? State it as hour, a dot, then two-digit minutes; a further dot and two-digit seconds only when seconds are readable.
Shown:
12.10
